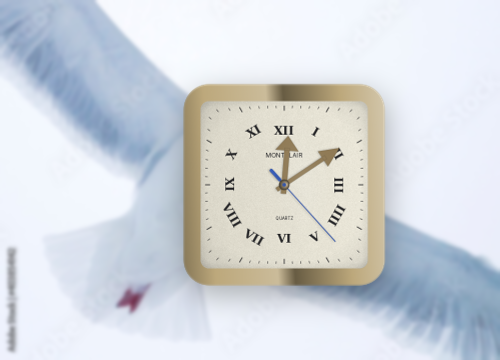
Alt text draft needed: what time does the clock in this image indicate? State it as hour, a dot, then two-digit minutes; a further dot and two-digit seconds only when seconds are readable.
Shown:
12.09.23
